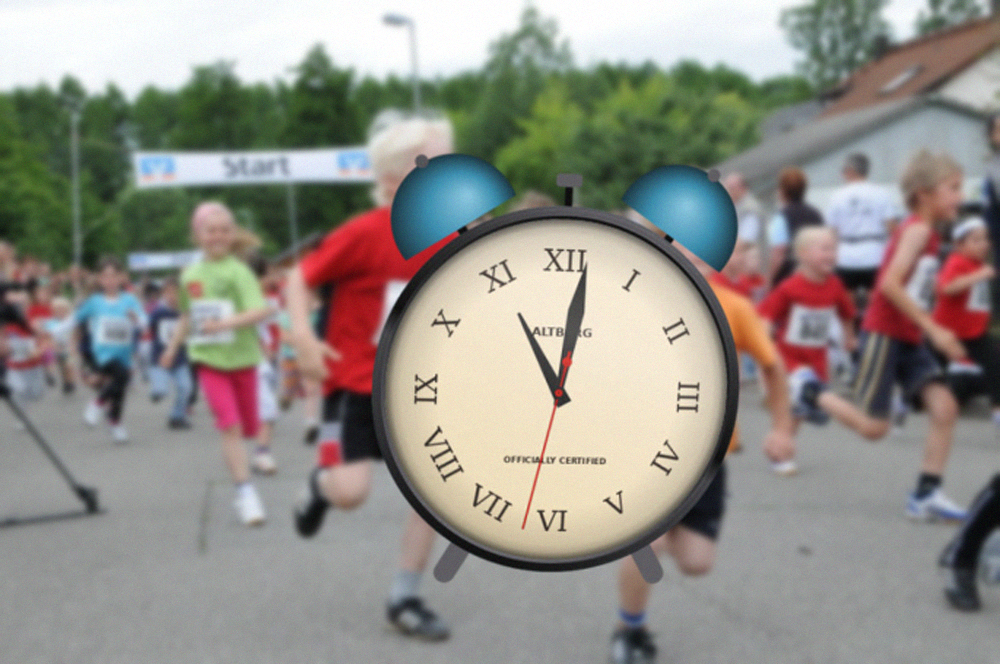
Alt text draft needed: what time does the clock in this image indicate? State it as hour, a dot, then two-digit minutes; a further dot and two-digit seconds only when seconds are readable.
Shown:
11.01.32
